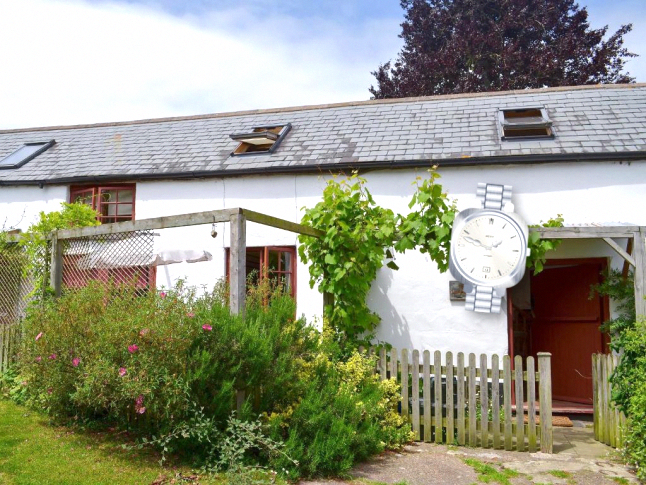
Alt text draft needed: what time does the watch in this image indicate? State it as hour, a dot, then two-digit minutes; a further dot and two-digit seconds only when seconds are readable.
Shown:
1.48
